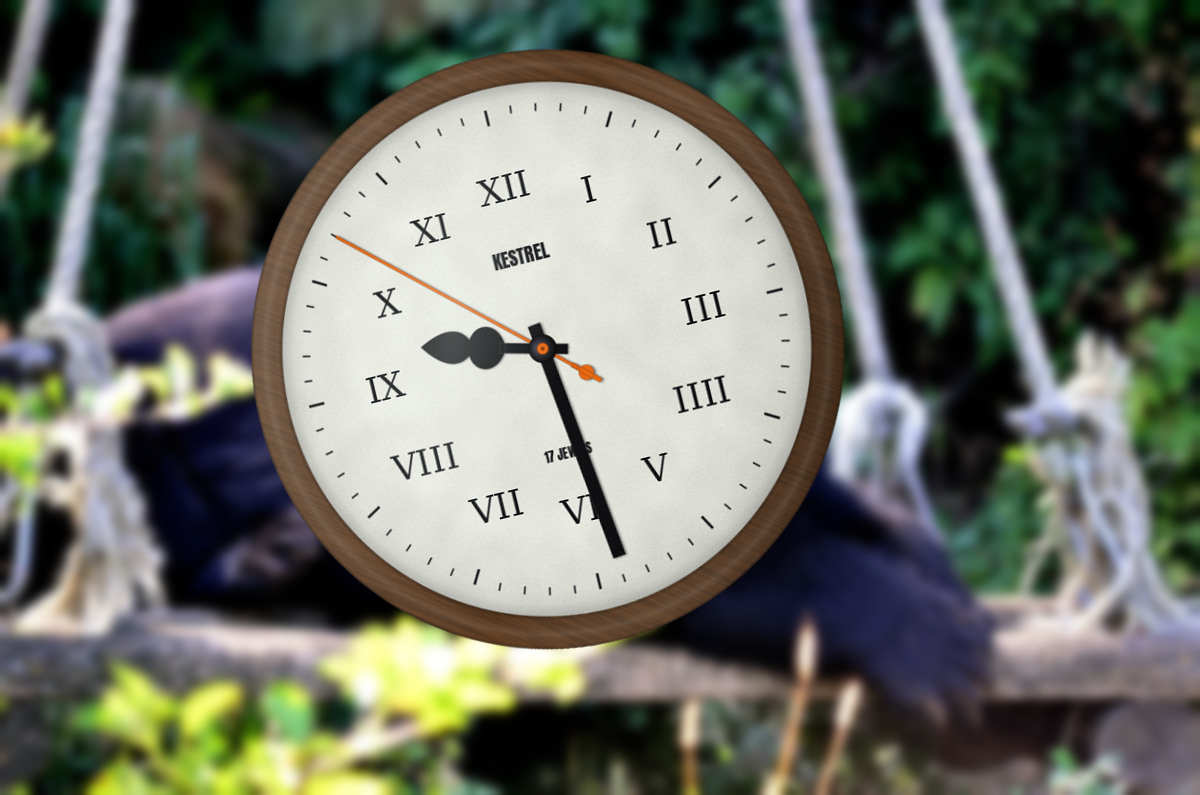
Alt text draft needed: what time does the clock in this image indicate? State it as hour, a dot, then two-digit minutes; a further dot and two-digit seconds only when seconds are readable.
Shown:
9.28.52
